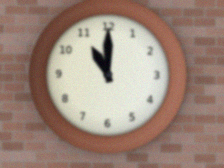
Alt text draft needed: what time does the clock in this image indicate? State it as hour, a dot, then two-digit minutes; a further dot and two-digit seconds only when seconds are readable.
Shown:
11.00
